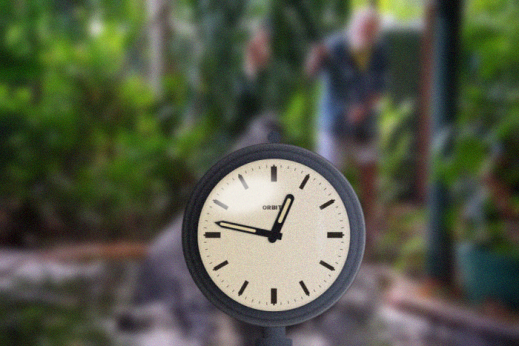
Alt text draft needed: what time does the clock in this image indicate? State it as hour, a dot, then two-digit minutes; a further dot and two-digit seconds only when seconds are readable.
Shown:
12.47
